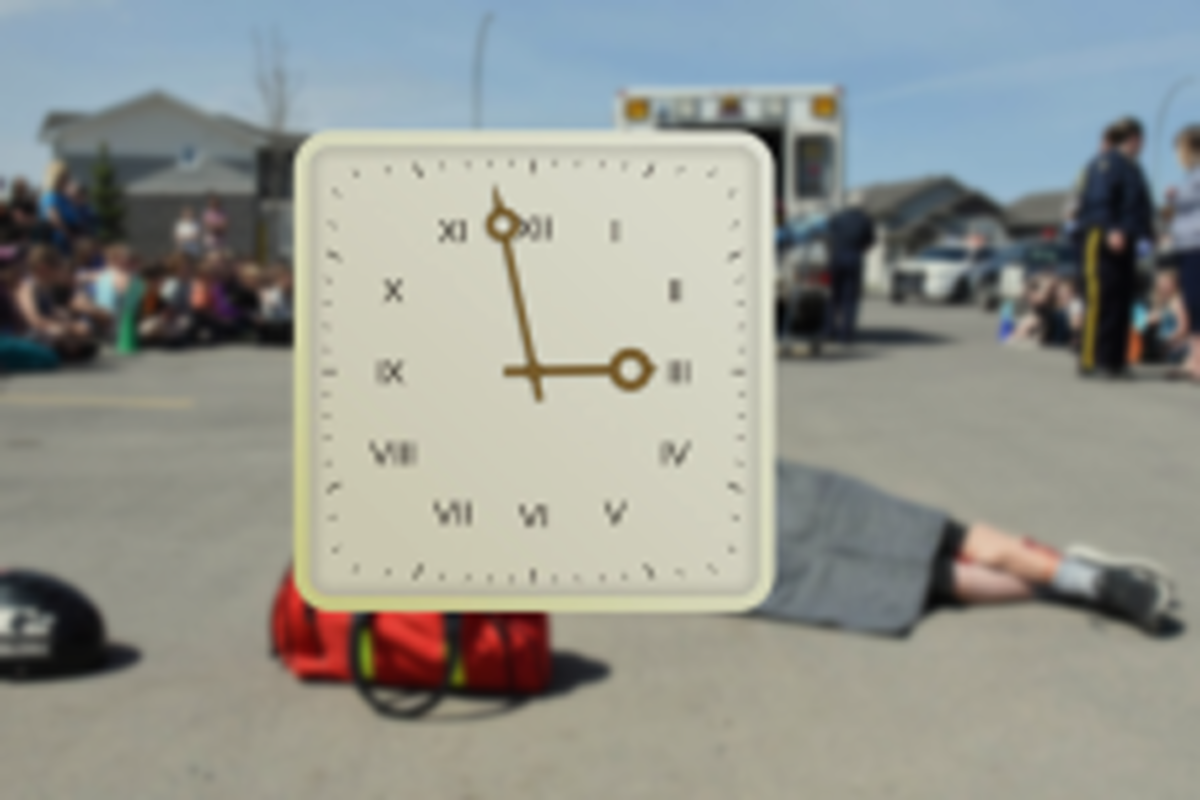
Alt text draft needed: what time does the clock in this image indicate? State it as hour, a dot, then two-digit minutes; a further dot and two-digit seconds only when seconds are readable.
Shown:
2.58
